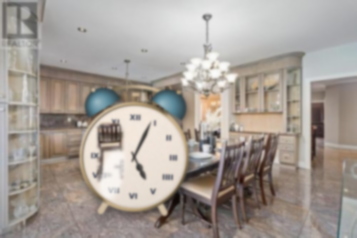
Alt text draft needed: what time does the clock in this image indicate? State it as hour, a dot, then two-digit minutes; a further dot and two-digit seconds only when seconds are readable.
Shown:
5.04
